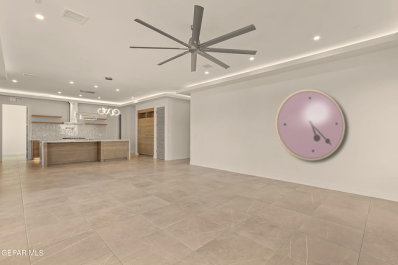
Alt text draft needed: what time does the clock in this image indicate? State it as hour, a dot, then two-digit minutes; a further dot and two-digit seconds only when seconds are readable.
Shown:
5.23
